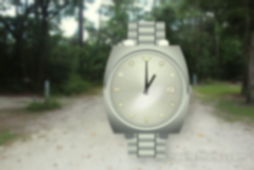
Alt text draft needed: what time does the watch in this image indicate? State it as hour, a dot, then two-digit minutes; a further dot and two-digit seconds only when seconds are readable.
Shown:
1.00
